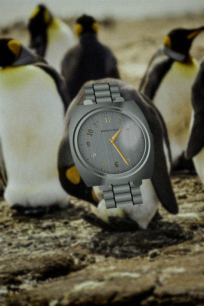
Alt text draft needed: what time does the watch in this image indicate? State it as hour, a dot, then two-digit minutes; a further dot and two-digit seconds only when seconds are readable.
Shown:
1.26
